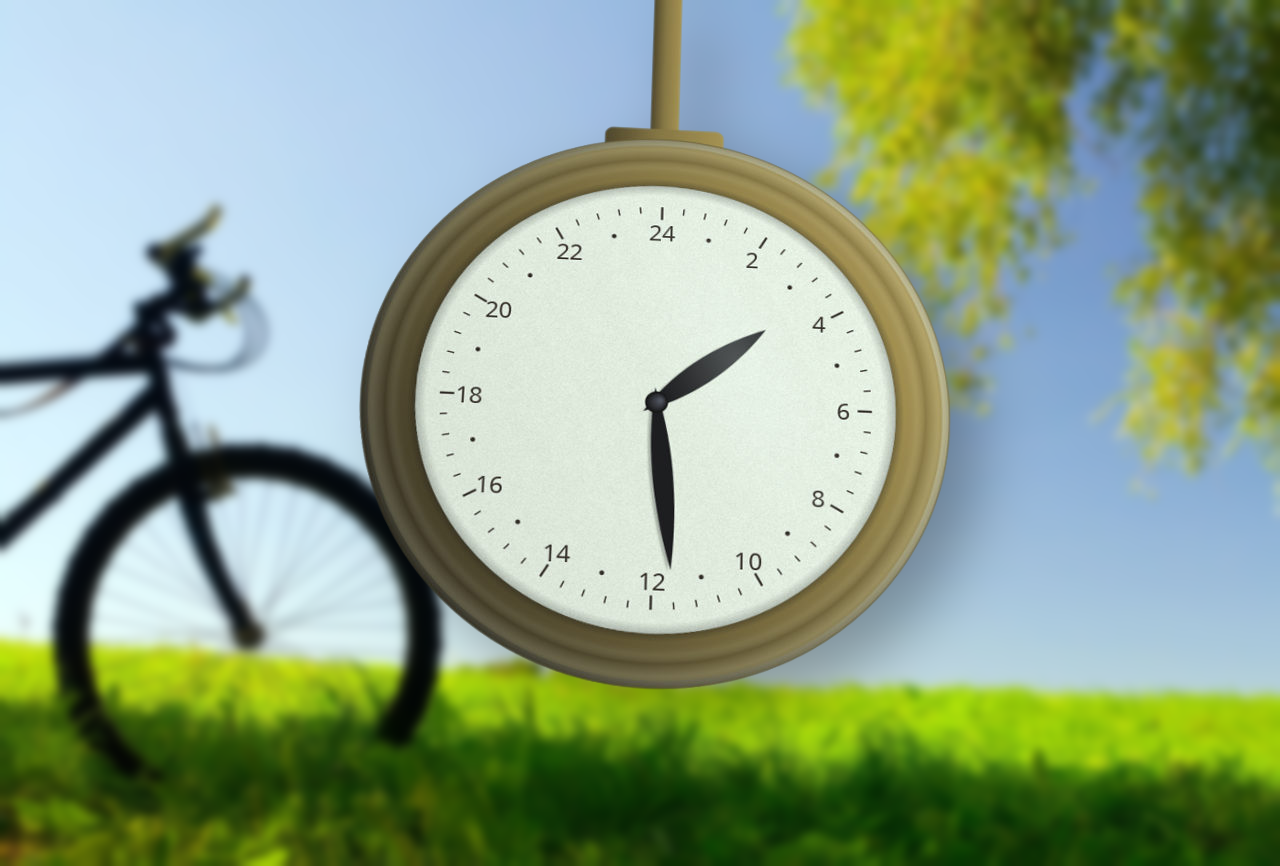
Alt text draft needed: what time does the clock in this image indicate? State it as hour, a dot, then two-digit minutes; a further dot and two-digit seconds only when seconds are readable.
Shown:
3.29
